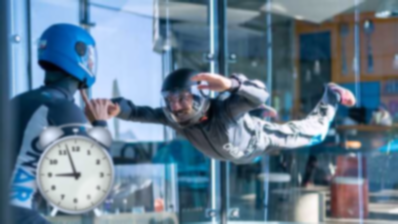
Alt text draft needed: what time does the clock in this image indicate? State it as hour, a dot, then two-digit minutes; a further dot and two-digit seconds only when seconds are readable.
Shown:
8.57
